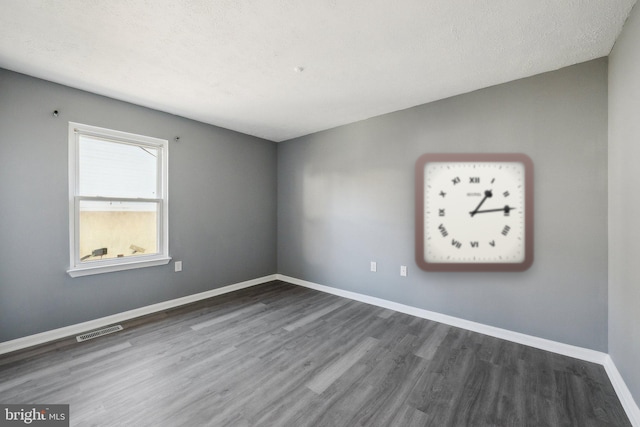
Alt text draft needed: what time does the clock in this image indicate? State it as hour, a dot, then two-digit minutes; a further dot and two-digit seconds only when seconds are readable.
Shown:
1.14
